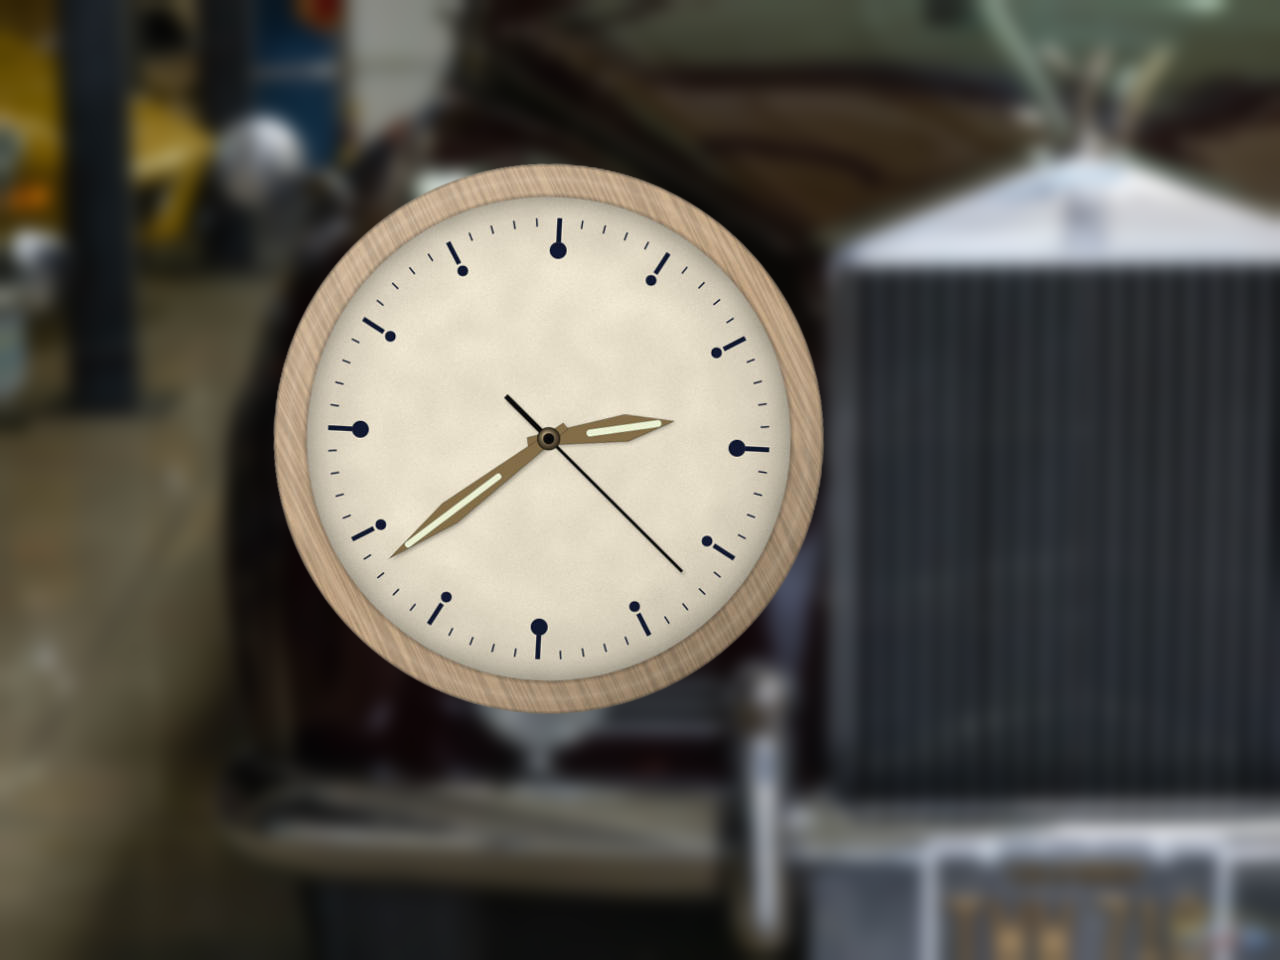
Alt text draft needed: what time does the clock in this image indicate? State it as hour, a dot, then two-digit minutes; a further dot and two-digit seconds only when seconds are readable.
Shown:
2.38.22
